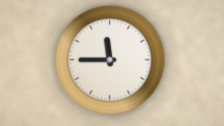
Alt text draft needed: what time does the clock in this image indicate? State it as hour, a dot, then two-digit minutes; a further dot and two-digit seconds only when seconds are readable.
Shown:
11.45
